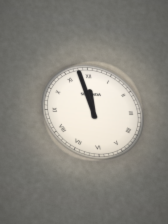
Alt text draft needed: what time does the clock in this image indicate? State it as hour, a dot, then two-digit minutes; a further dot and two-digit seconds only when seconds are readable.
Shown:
11.58
